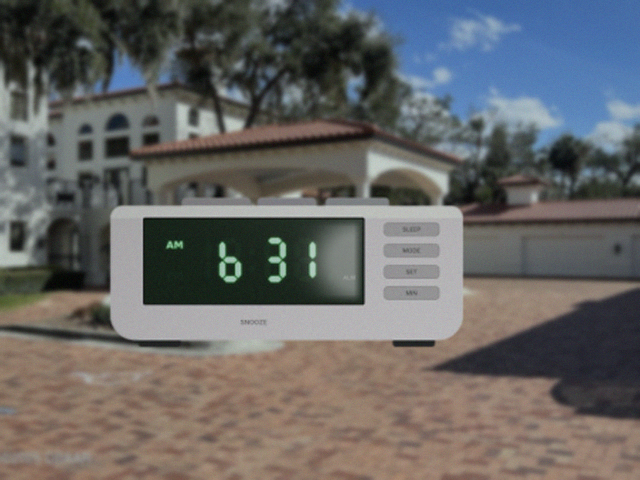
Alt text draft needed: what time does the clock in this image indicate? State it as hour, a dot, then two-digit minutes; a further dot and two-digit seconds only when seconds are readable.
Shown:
6.31
